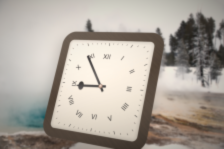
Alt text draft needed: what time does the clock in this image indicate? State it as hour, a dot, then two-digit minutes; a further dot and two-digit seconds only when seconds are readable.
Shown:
8.54
